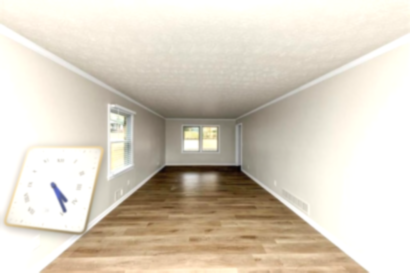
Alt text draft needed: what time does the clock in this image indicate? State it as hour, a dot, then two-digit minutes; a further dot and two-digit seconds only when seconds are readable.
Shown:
4.24
